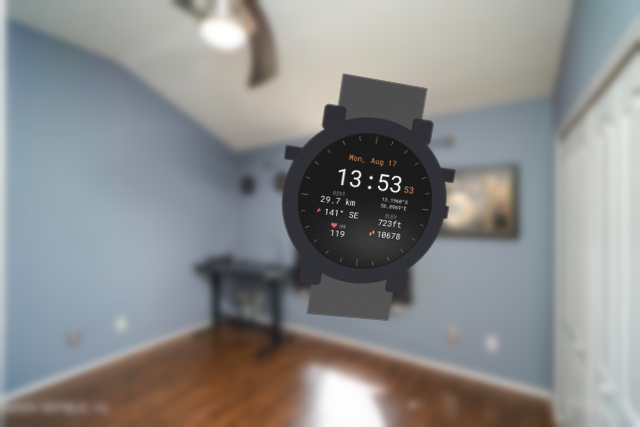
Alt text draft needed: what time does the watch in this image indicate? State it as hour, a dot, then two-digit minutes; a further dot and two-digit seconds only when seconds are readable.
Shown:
13.53.53
